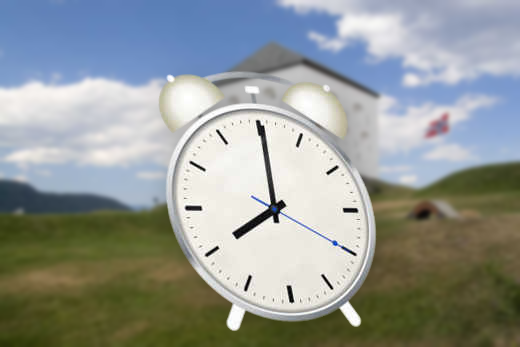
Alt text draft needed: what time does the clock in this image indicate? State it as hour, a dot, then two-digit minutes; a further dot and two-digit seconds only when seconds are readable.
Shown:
8.00.20
